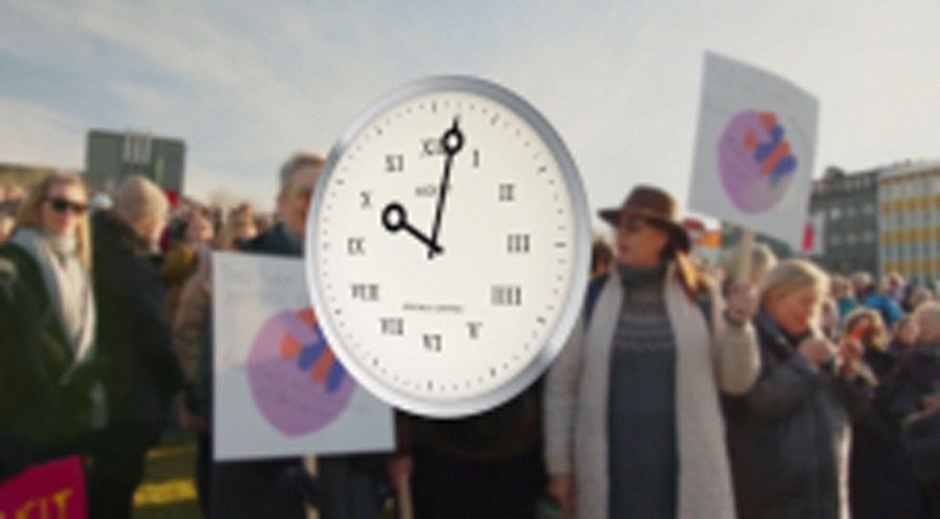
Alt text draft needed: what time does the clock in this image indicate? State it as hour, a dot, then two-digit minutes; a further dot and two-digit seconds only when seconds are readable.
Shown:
10.02
